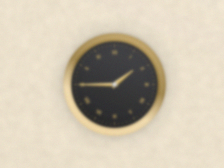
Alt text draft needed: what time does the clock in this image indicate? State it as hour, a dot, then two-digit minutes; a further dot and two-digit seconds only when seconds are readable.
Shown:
1.45
